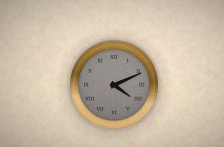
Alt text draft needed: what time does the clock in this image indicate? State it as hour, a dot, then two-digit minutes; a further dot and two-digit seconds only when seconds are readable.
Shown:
4.11
